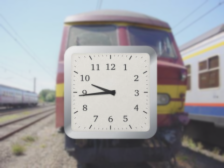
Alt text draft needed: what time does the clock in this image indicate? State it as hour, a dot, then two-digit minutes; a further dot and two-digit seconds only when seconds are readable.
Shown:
9.44
